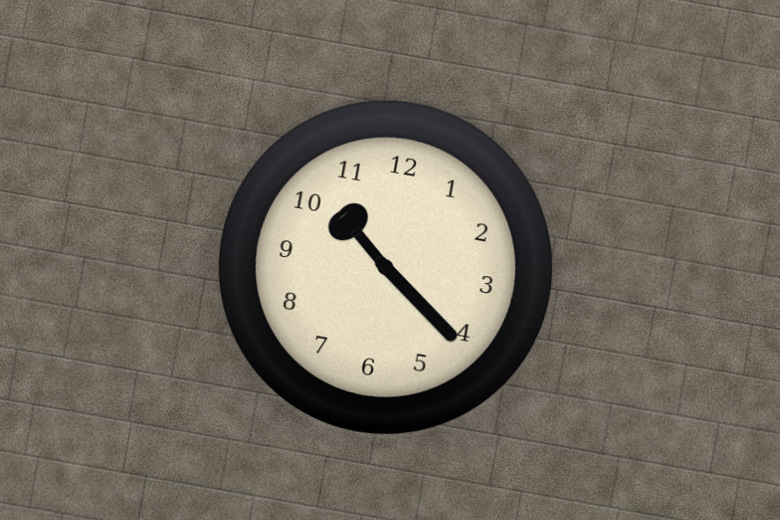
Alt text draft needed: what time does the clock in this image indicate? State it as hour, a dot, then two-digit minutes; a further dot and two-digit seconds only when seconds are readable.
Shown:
10.21
